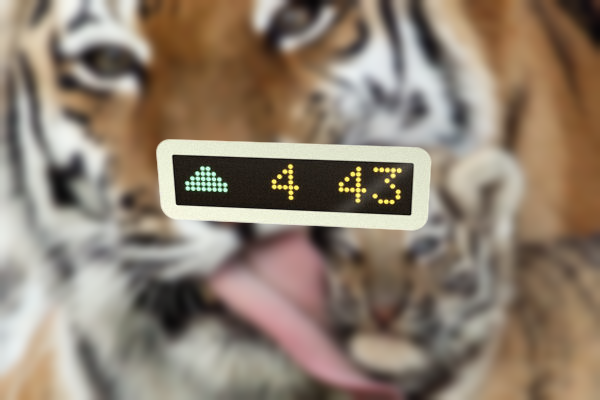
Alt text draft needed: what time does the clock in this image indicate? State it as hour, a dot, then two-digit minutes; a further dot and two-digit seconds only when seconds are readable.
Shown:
4.43
